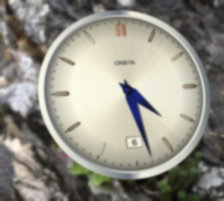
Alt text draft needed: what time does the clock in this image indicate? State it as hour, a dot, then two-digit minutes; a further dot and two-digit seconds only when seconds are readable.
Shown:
4.28
